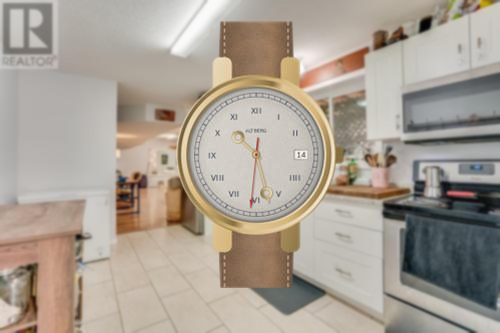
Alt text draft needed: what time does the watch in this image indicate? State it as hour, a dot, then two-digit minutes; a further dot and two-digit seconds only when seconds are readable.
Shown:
10.27.31
